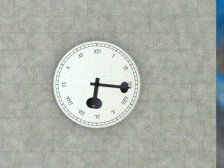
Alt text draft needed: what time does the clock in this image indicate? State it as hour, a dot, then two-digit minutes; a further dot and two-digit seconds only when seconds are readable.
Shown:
6.16
